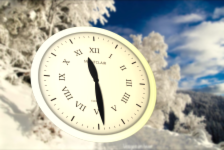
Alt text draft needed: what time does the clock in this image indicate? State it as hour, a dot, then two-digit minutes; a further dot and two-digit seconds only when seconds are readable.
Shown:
11.29
